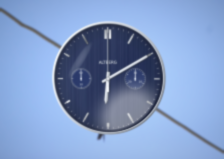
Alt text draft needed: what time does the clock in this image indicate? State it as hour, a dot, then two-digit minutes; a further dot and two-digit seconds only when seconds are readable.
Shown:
6.10
